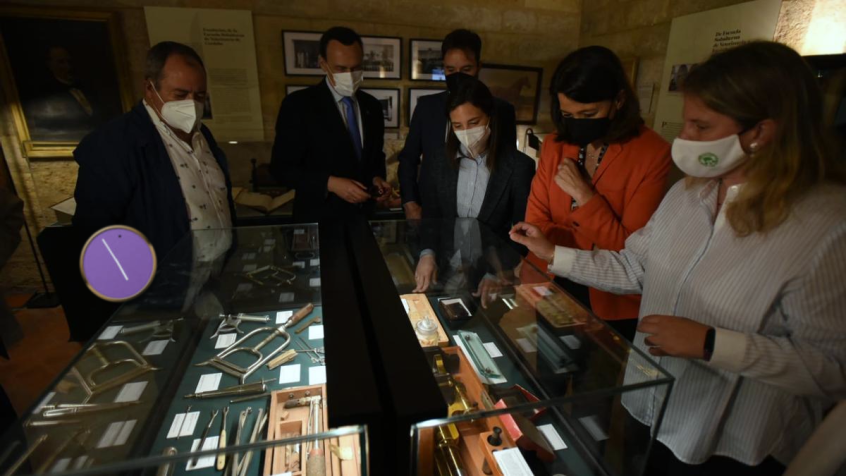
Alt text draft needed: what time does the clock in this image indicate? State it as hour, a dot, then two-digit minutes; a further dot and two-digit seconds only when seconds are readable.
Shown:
4.54
